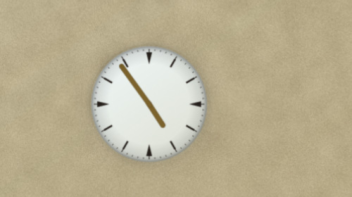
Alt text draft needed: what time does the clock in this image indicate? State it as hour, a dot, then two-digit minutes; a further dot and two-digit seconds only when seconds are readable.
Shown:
4.54
